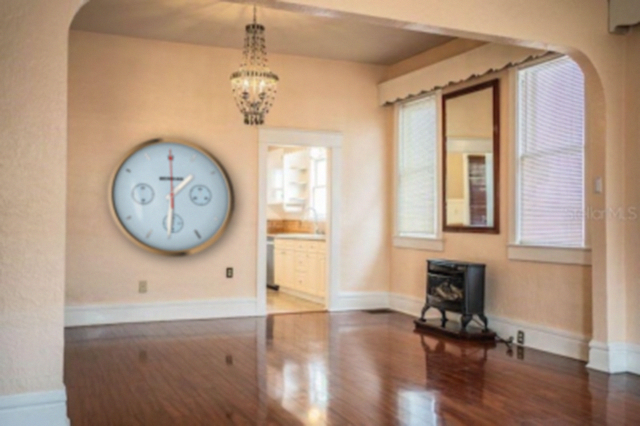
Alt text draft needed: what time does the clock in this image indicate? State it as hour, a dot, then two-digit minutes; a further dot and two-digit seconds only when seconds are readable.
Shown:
1.31
